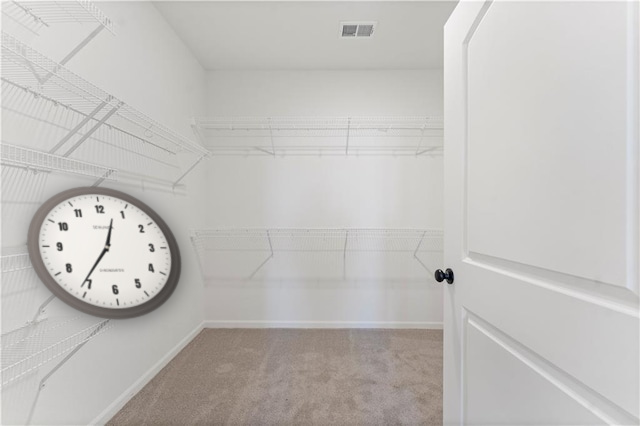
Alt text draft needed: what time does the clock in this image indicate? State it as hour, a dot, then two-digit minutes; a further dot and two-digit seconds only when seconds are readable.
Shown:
12.36
